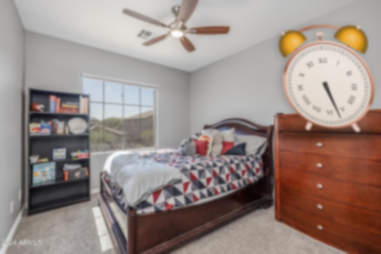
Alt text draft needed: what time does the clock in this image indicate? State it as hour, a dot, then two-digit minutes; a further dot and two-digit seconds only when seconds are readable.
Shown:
5.27
